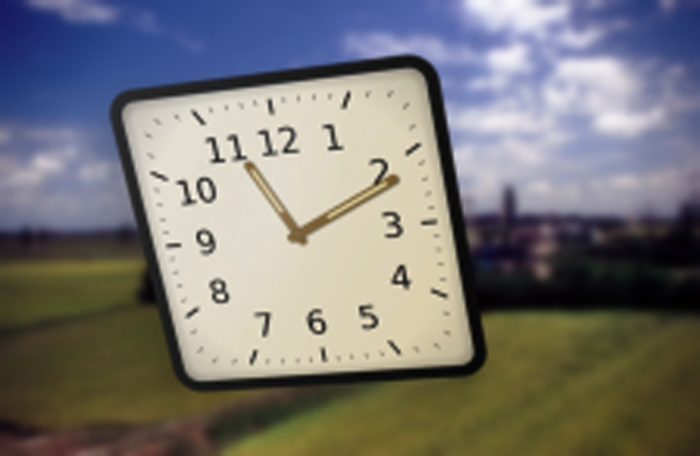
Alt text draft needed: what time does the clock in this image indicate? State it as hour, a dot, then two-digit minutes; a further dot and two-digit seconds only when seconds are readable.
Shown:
11.11
